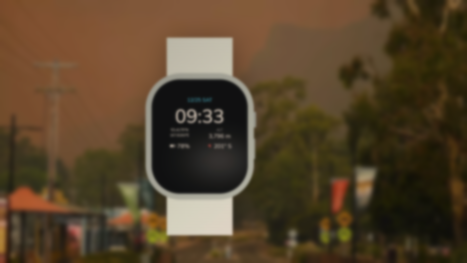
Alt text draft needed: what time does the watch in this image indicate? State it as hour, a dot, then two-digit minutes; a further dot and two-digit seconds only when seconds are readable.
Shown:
9.33
